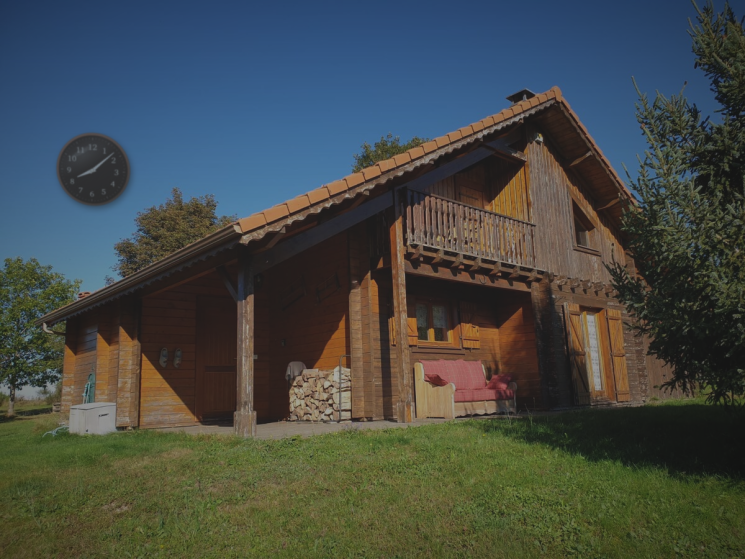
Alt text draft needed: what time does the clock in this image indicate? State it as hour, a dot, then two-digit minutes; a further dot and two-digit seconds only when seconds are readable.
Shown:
8.08
